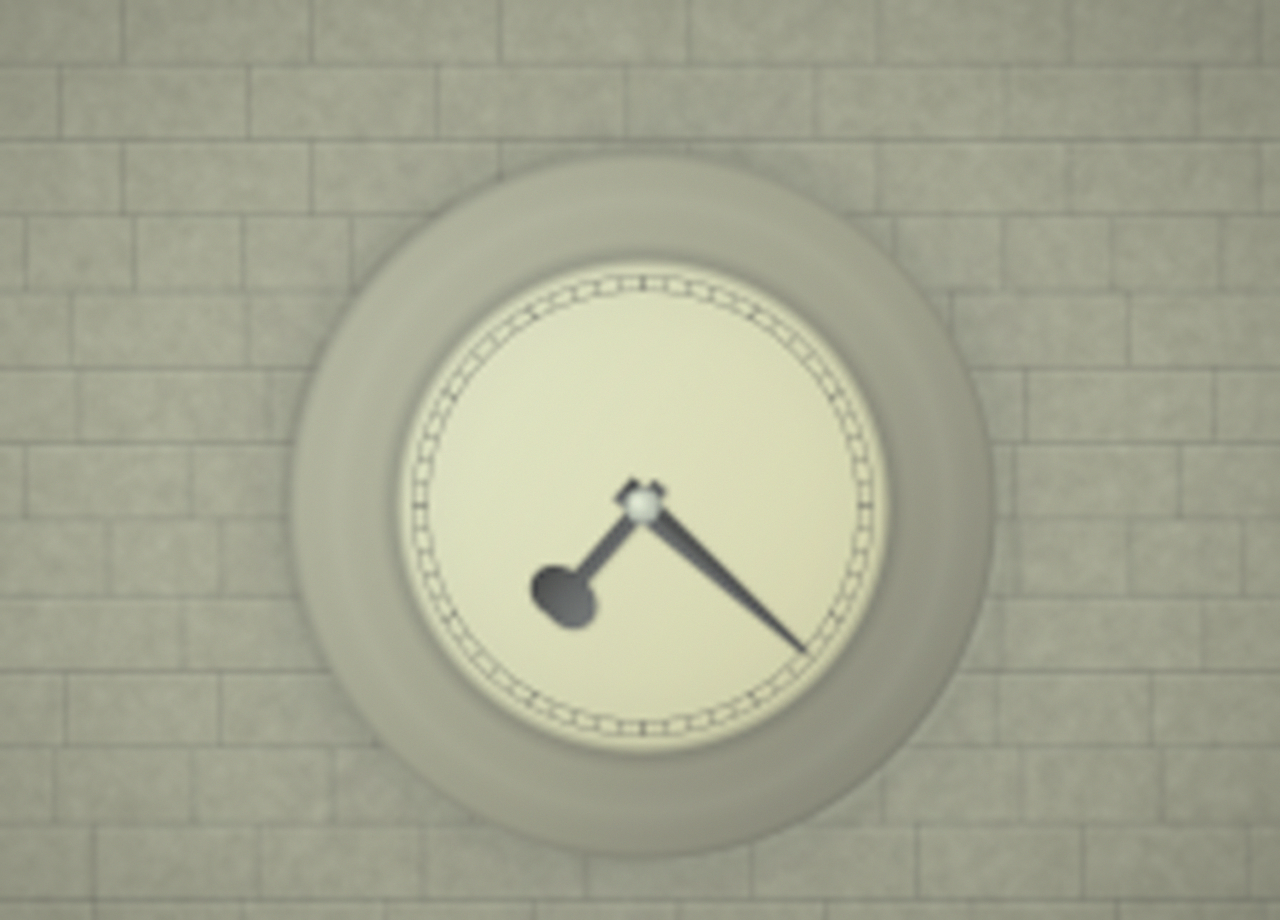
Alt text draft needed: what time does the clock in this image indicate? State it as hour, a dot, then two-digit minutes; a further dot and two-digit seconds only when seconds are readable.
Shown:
7.22
